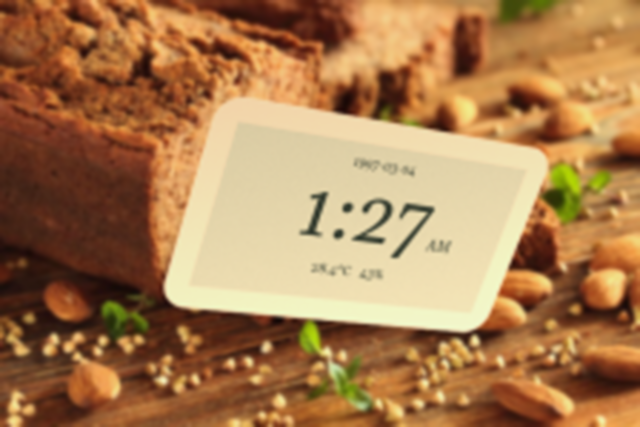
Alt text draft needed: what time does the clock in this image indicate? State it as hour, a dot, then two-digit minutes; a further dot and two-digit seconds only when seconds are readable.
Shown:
1.27
